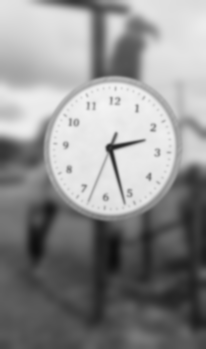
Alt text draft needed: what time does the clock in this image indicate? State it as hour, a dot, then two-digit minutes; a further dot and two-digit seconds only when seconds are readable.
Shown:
2.26.33
